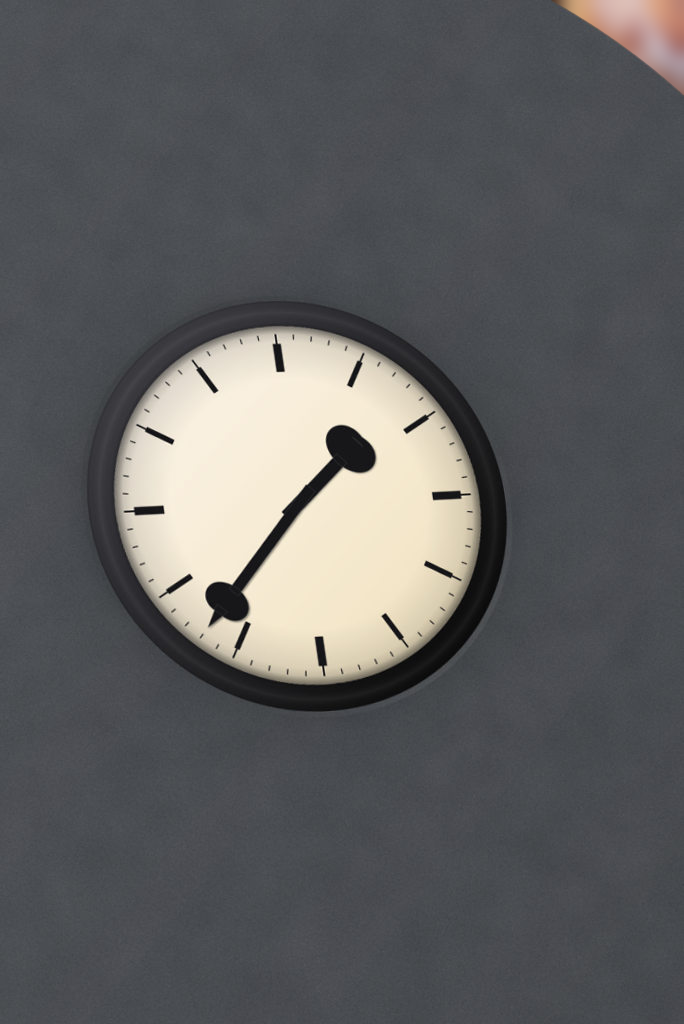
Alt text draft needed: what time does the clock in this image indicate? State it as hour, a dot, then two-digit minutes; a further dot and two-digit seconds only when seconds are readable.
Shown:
1.37
